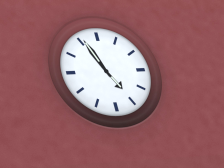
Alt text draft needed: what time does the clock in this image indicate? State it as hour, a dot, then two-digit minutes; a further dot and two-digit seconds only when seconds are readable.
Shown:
4.56
